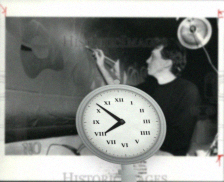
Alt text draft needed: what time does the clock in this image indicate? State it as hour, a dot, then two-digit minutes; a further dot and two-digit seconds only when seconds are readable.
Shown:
7.52
